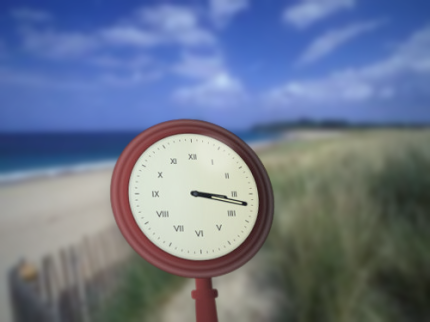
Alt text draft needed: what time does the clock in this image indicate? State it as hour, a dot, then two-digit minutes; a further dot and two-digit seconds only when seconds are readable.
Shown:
3.17
